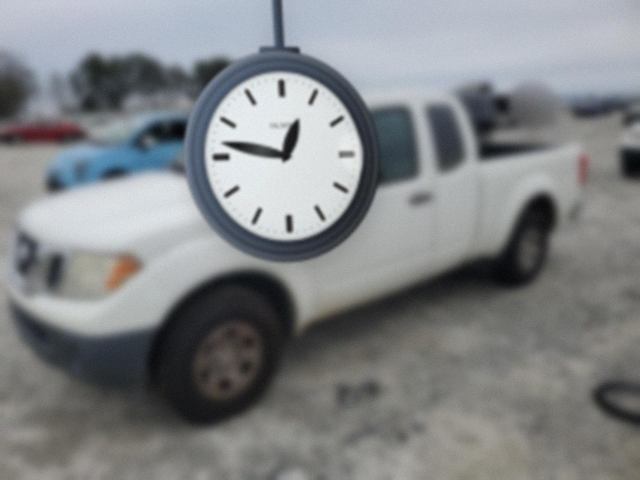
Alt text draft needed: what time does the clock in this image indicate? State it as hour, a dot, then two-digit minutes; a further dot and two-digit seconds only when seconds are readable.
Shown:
12.47
